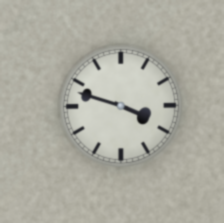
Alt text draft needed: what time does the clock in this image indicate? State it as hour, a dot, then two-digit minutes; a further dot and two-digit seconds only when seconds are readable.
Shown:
3.48
